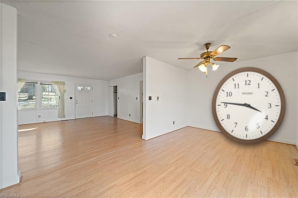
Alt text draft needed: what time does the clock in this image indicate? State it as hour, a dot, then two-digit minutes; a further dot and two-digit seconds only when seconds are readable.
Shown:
3.46
